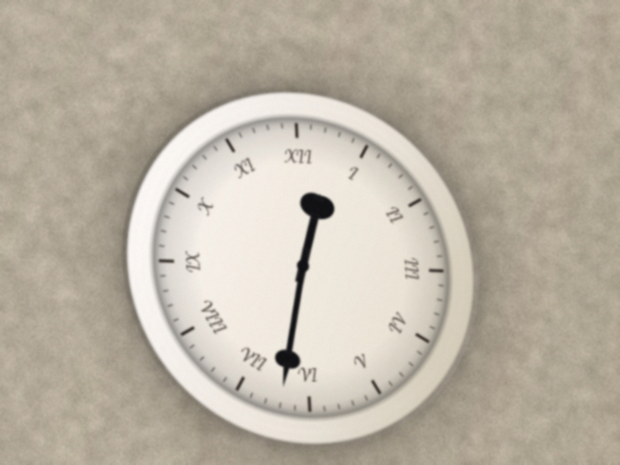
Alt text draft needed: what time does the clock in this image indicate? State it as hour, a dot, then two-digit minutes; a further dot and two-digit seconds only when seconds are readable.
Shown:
12.32
